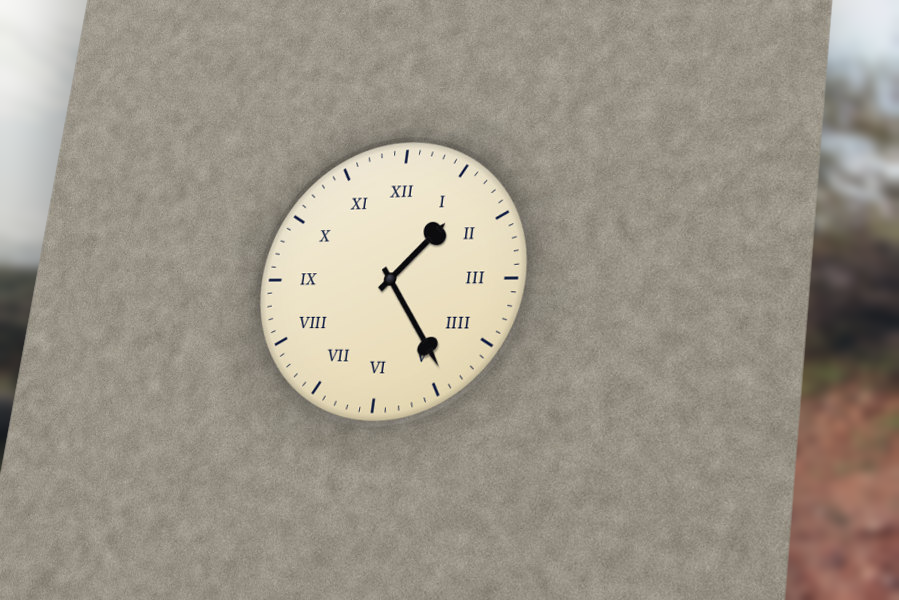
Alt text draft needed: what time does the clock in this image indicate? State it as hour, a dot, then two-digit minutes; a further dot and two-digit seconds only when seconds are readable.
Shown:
1.24
